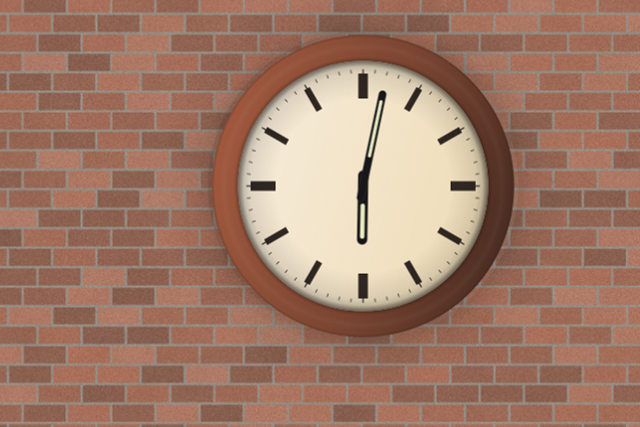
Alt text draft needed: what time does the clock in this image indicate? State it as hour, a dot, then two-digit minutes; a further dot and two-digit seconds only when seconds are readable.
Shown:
6.02
